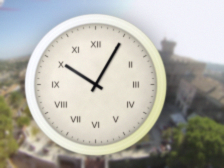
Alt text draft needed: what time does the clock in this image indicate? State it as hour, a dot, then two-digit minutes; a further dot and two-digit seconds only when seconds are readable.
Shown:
10.05
